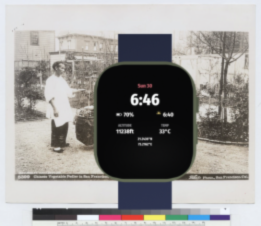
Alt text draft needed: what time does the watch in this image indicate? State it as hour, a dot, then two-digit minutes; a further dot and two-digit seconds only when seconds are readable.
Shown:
6.46
